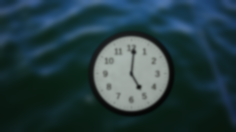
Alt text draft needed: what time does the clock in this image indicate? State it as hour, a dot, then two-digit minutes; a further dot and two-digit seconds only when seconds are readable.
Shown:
5.01
